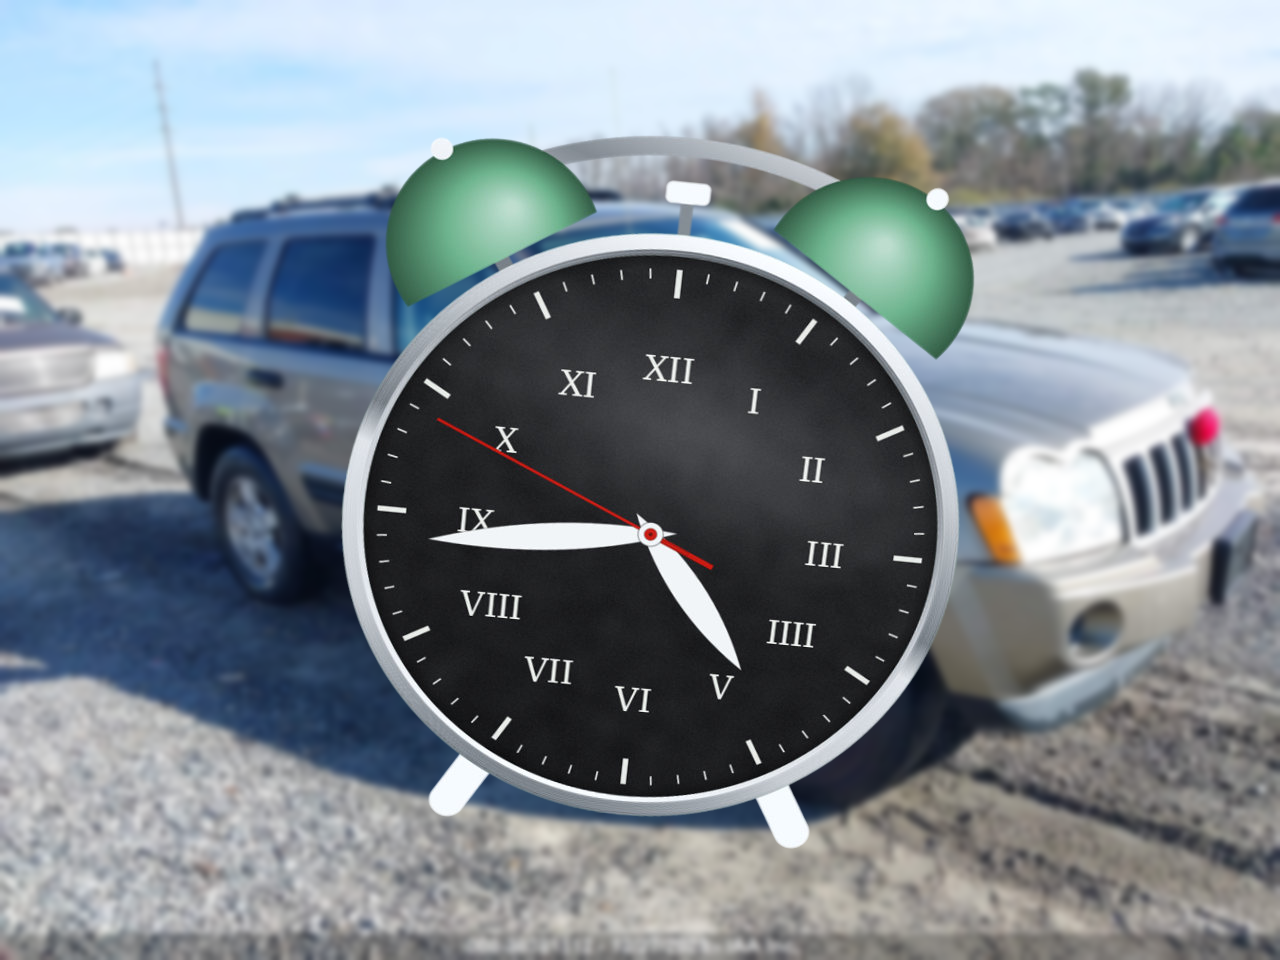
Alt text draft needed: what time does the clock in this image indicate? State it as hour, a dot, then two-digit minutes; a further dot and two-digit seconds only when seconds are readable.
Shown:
4.43.49
